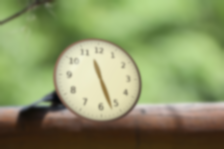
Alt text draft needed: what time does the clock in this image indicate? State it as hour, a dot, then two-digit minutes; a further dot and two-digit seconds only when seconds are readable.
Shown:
11.27
